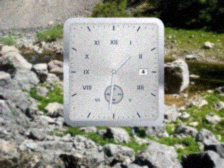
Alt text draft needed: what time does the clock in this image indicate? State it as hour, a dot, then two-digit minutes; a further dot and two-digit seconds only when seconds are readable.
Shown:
1.31
